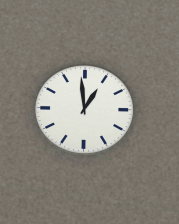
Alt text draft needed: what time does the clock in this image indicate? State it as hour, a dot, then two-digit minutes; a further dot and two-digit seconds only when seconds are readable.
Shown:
12.59
